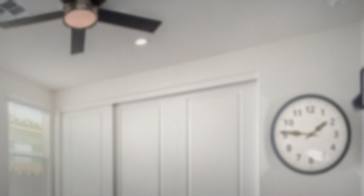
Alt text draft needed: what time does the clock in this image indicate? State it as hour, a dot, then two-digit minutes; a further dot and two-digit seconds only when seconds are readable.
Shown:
1.46
